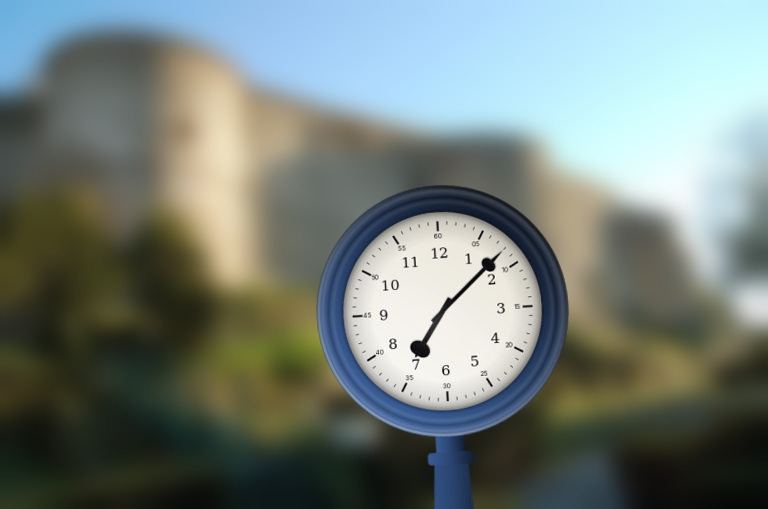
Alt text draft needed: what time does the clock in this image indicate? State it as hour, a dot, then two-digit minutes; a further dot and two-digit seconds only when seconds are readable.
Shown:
7.08
